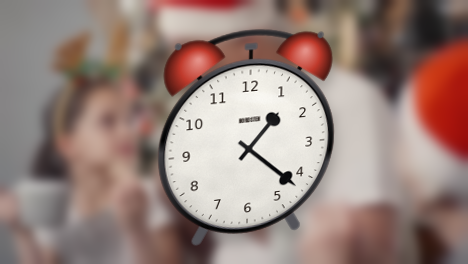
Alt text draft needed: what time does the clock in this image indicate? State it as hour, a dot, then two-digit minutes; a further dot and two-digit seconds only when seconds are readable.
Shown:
1.22
